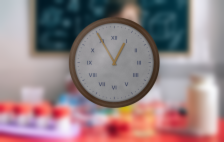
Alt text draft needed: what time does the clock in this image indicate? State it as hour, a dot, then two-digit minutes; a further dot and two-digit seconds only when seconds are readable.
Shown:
12.55
